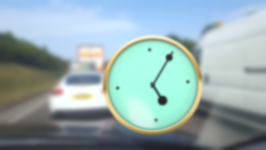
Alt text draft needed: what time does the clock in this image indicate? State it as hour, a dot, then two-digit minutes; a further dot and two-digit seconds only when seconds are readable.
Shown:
5.06
